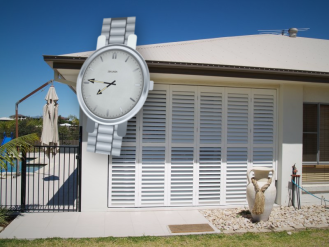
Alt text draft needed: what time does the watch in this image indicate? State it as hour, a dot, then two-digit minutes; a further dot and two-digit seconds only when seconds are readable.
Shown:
7.46
